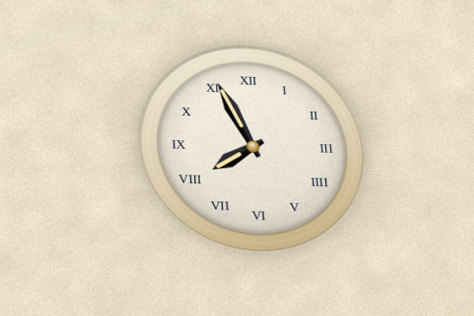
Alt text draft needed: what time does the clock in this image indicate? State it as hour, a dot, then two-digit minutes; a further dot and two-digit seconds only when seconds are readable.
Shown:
7.56
